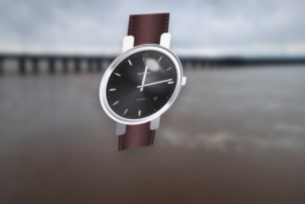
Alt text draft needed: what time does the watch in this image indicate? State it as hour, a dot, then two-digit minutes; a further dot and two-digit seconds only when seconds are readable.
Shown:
12.14
